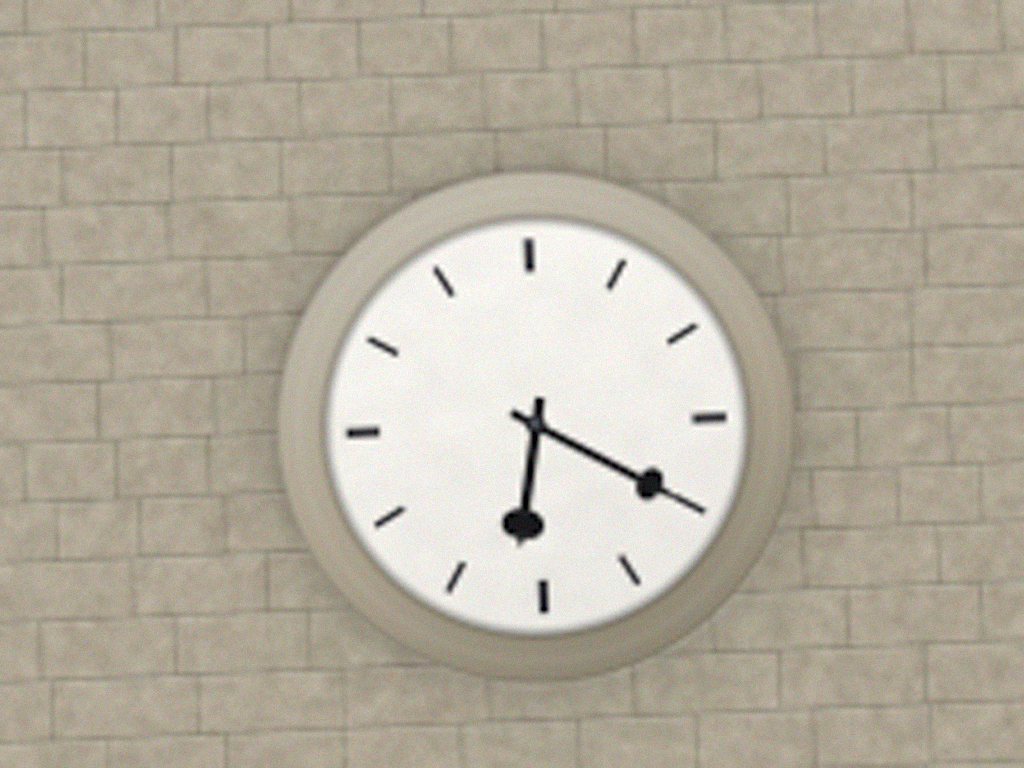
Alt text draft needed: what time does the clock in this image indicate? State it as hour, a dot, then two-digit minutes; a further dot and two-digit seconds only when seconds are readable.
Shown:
6.20
